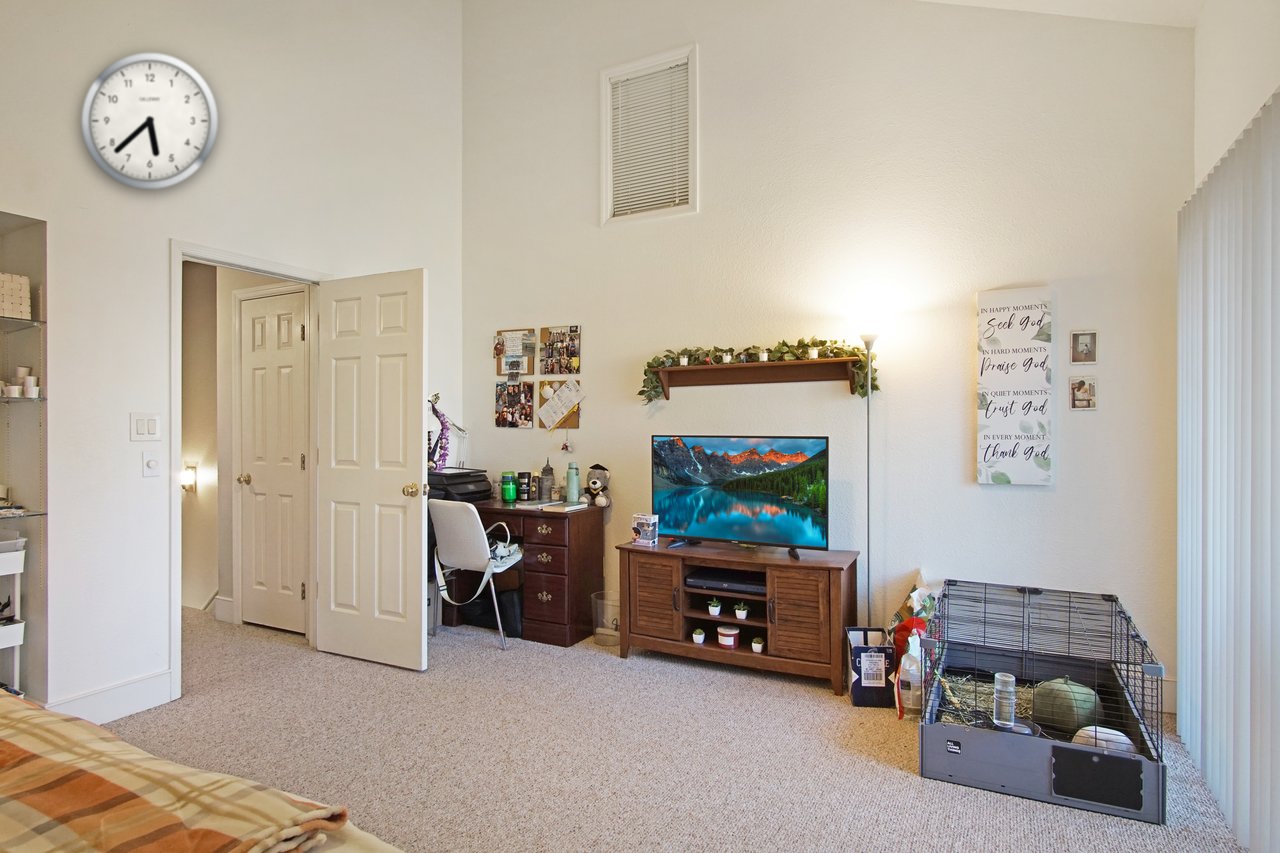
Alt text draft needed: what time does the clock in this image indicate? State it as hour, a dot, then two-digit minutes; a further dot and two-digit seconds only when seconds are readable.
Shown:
5.38
